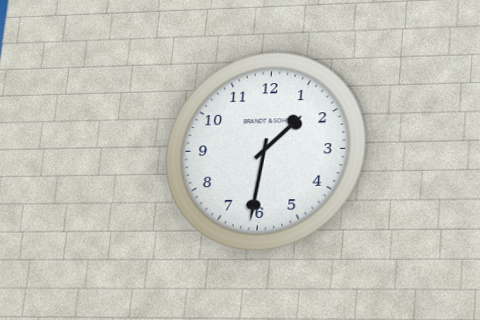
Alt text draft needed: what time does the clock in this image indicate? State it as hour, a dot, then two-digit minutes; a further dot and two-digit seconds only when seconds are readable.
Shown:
1.31
